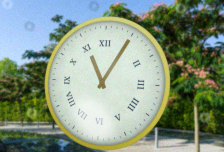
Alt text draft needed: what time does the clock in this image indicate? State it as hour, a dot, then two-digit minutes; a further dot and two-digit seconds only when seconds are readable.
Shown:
11.05
